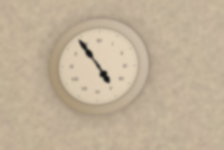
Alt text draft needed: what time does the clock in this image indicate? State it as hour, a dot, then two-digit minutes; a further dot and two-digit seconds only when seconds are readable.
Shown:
4.54
